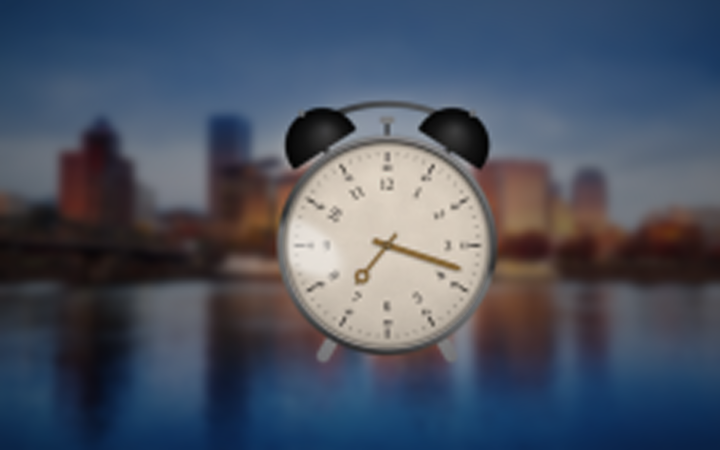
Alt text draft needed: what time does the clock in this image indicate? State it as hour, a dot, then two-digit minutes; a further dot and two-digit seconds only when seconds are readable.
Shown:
7.18
